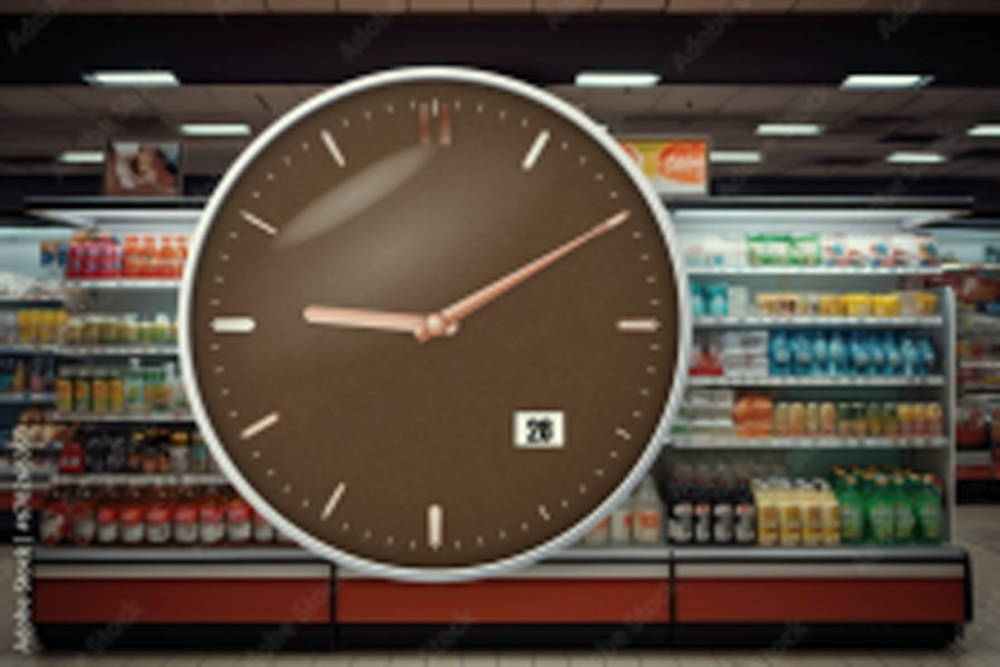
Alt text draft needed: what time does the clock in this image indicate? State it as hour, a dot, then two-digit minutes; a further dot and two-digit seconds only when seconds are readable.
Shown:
9.10
